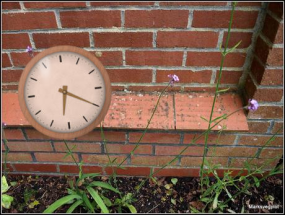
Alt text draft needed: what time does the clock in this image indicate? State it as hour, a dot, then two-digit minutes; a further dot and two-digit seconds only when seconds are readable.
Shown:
6.20
